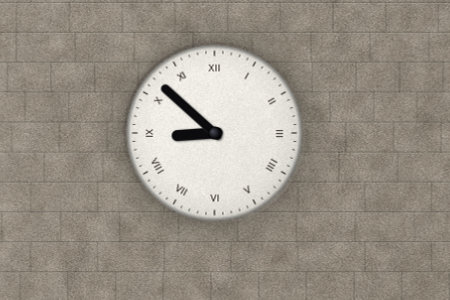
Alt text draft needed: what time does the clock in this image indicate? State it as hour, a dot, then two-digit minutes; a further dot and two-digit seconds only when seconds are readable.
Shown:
8.52
